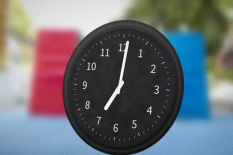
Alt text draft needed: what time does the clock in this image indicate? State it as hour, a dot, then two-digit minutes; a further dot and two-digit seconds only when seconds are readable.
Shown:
7.01
